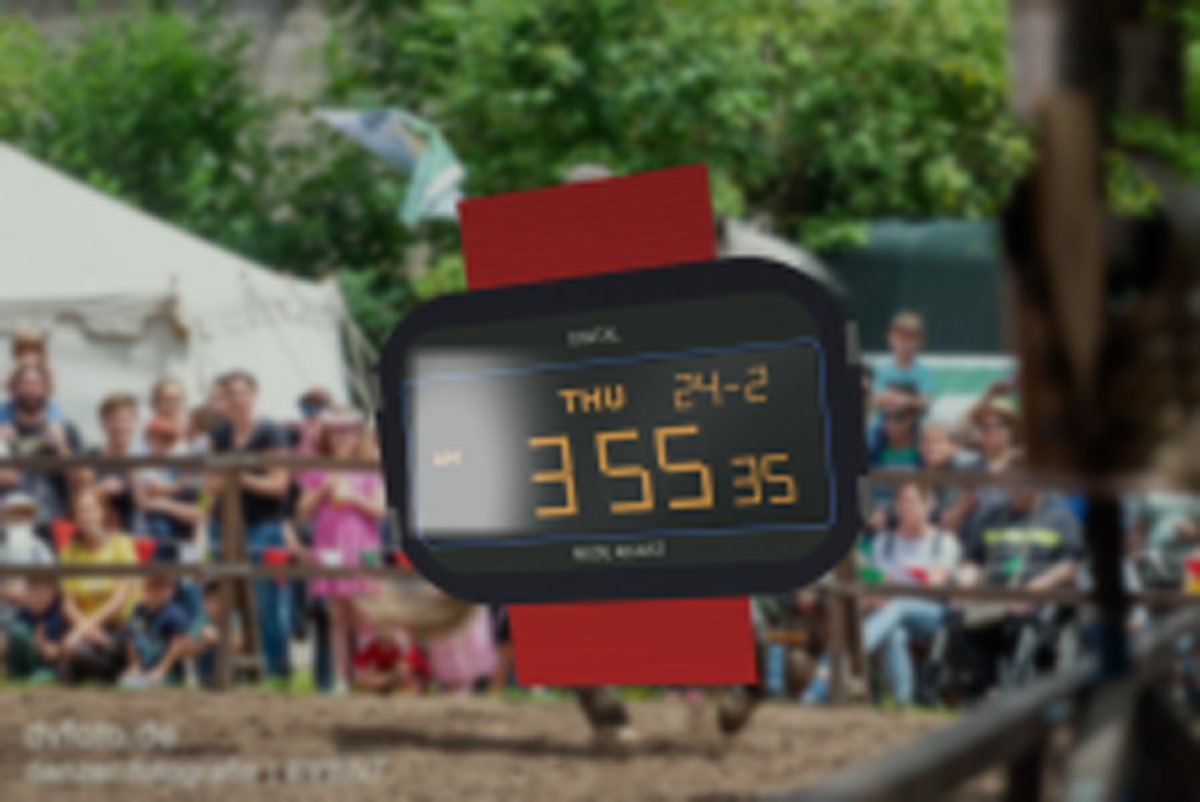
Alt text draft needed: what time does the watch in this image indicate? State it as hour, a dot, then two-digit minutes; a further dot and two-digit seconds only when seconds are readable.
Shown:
3.55.35
